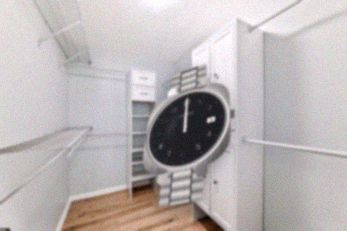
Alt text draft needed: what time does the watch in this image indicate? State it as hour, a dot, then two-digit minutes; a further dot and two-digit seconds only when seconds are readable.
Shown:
12.00
